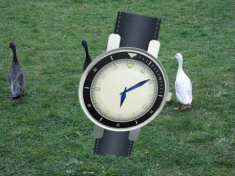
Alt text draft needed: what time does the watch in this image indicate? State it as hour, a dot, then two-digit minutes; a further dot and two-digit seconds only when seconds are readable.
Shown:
6.09
